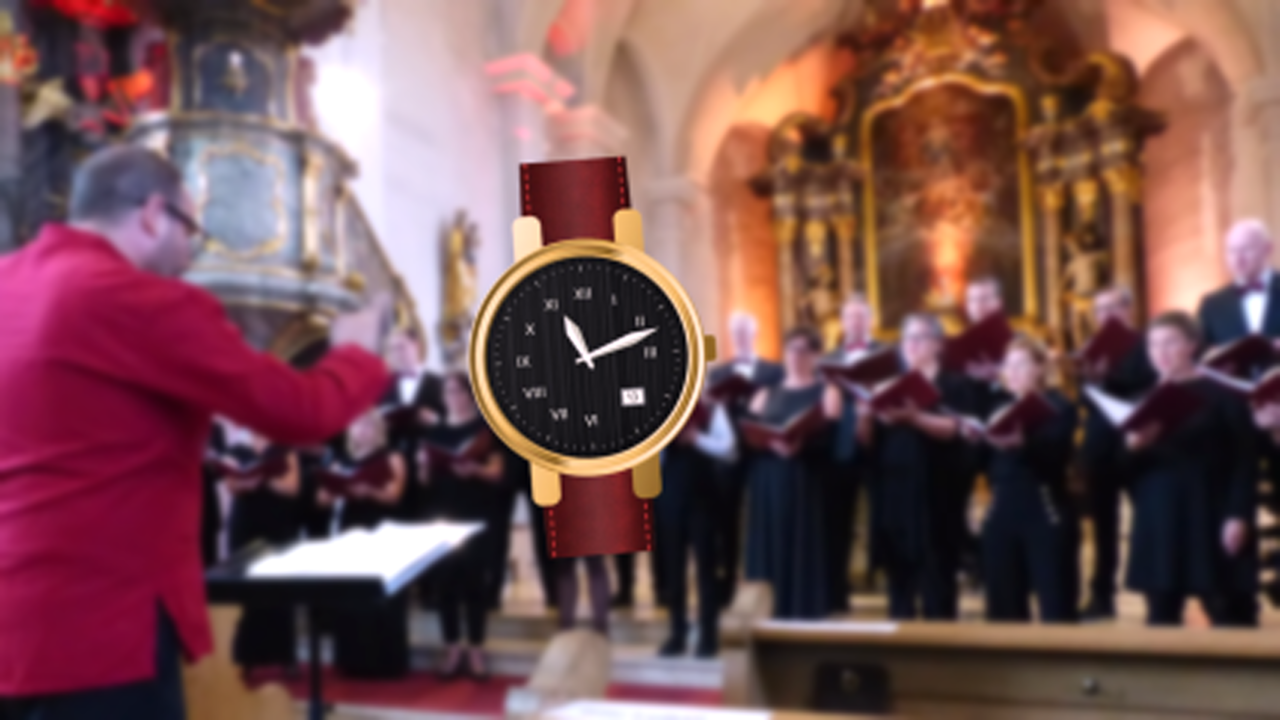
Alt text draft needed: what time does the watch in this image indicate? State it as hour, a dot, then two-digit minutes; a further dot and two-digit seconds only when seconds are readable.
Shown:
11.12
